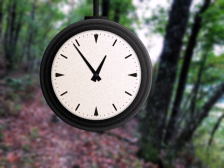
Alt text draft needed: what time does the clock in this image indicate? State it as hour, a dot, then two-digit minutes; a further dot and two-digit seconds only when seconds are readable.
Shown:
12.54
